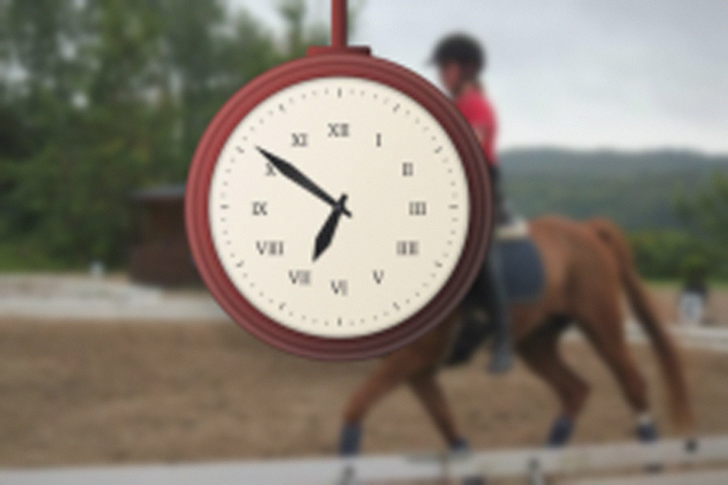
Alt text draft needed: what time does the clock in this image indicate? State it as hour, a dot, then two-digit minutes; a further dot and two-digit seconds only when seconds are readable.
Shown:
6.51
